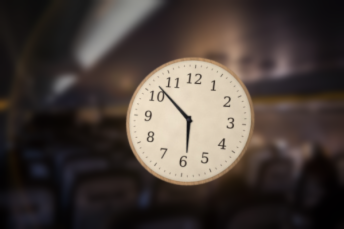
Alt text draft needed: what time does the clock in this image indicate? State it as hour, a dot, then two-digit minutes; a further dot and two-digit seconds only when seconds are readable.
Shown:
5.52
